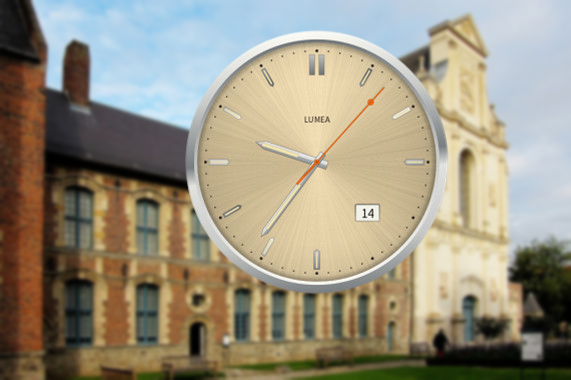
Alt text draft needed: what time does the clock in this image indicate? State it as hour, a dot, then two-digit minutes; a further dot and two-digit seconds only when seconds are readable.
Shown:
9.36.07
